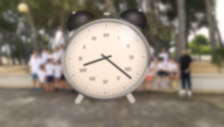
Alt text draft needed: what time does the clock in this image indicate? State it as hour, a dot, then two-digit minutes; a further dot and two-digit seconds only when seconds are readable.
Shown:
8.22
